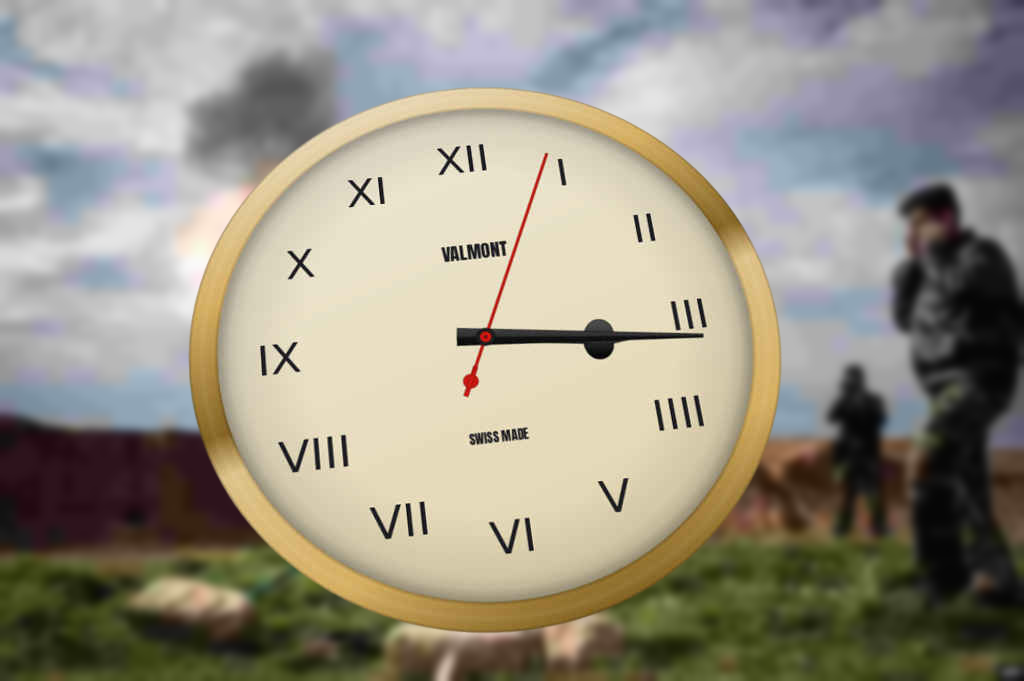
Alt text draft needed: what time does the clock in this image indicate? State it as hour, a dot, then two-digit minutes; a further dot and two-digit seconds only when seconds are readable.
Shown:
3.16.04
